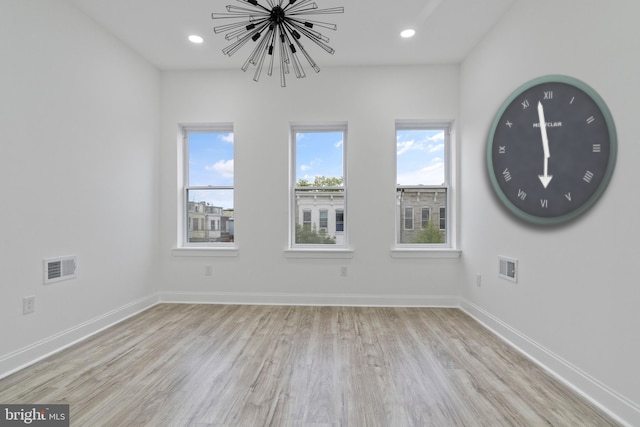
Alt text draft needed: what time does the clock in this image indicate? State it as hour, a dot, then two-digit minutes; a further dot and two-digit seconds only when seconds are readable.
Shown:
5.58
